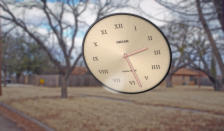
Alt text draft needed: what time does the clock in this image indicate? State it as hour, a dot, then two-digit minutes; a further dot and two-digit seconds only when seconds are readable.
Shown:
2.28
